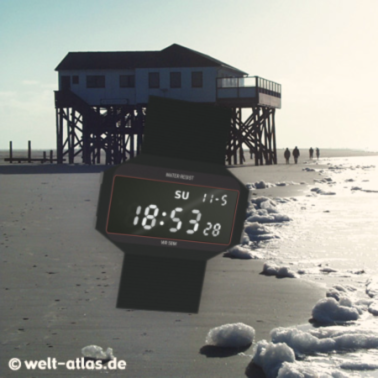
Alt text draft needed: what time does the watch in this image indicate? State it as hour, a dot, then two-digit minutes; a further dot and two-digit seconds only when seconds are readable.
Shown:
18.53.28
